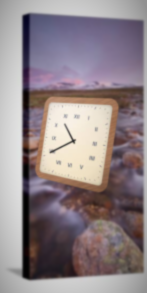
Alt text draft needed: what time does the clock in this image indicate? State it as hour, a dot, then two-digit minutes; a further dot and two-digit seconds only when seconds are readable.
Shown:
10.40
